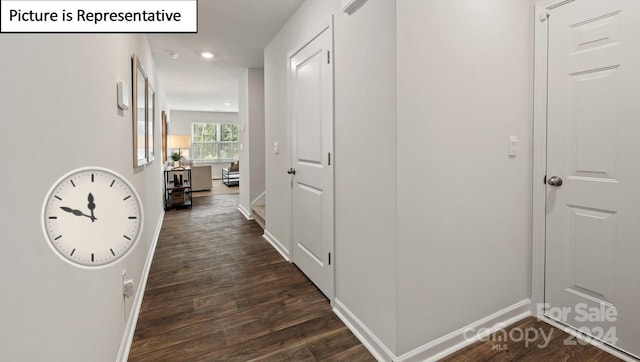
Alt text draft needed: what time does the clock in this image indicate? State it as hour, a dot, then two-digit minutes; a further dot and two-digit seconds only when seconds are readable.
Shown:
11.48
